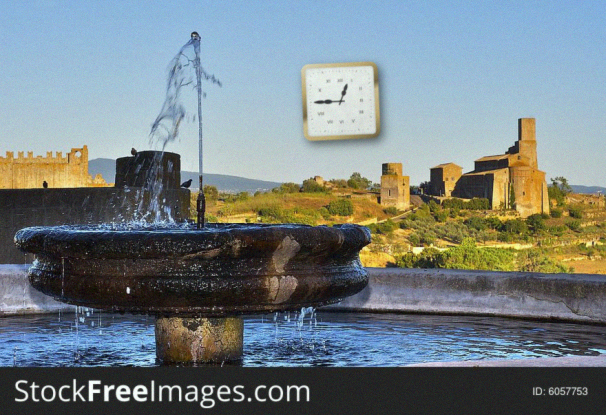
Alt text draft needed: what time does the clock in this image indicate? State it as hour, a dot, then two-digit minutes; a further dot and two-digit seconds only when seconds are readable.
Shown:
12.45
